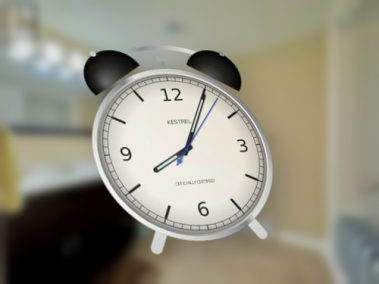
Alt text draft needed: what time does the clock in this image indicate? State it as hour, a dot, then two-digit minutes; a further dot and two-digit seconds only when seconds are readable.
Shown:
8.05.07
